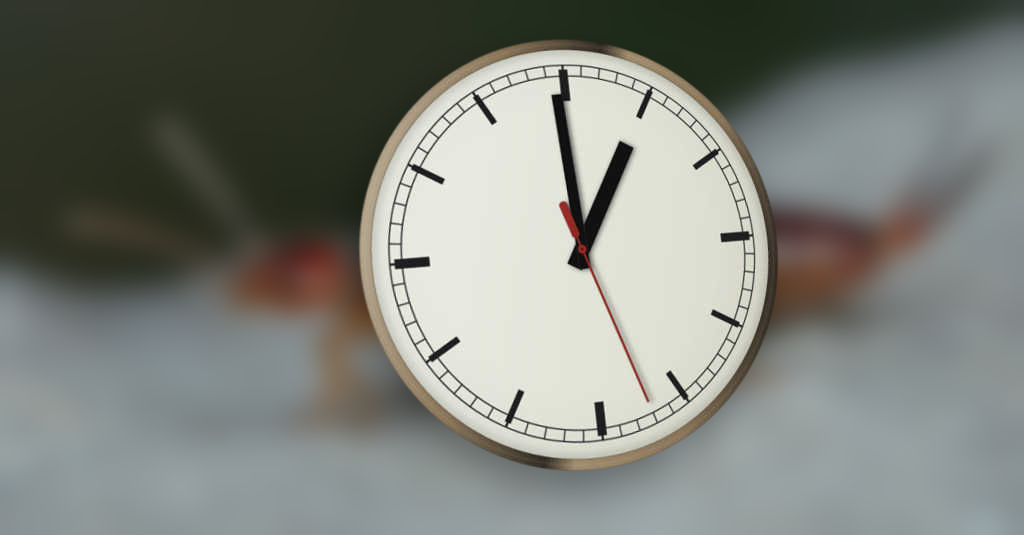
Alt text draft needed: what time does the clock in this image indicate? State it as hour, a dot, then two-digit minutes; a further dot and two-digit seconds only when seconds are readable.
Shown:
12.59.27
